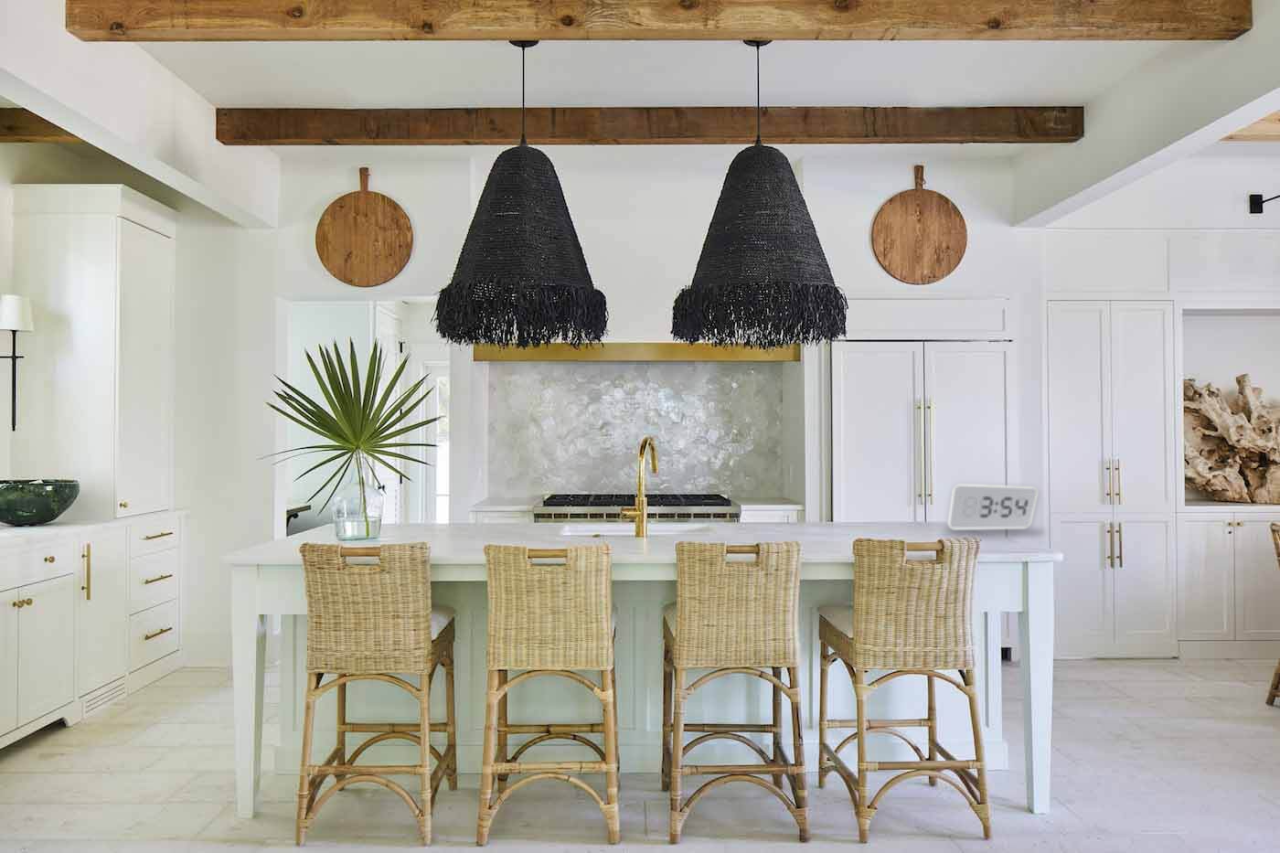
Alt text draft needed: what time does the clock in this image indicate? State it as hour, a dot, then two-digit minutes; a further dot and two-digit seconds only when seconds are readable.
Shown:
3.54
